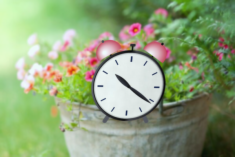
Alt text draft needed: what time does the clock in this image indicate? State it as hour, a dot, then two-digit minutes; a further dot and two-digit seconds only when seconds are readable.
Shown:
10.21
